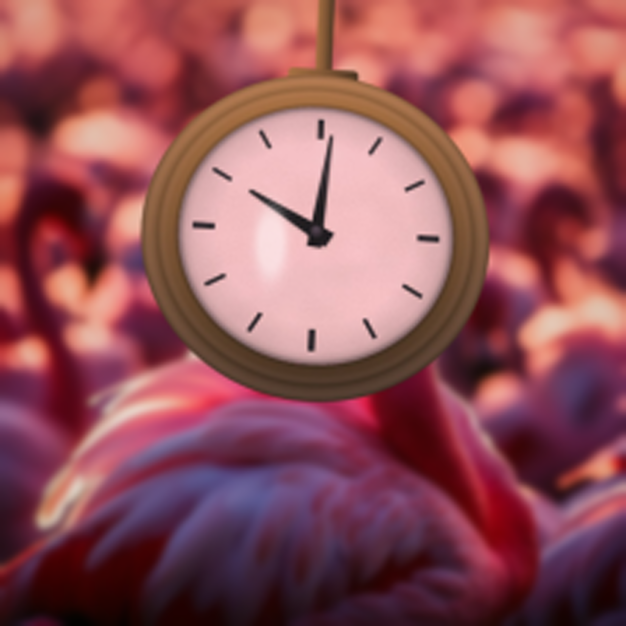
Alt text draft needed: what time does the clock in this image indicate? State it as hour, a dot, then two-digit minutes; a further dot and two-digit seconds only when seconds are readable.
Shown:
10.01
